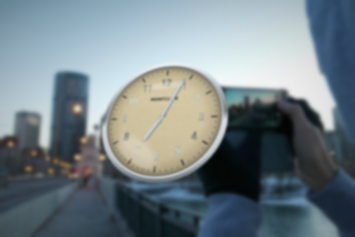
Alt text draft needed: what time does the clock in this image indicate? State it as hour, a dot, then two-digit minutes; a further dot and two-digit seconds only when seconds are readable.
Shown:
7.04
